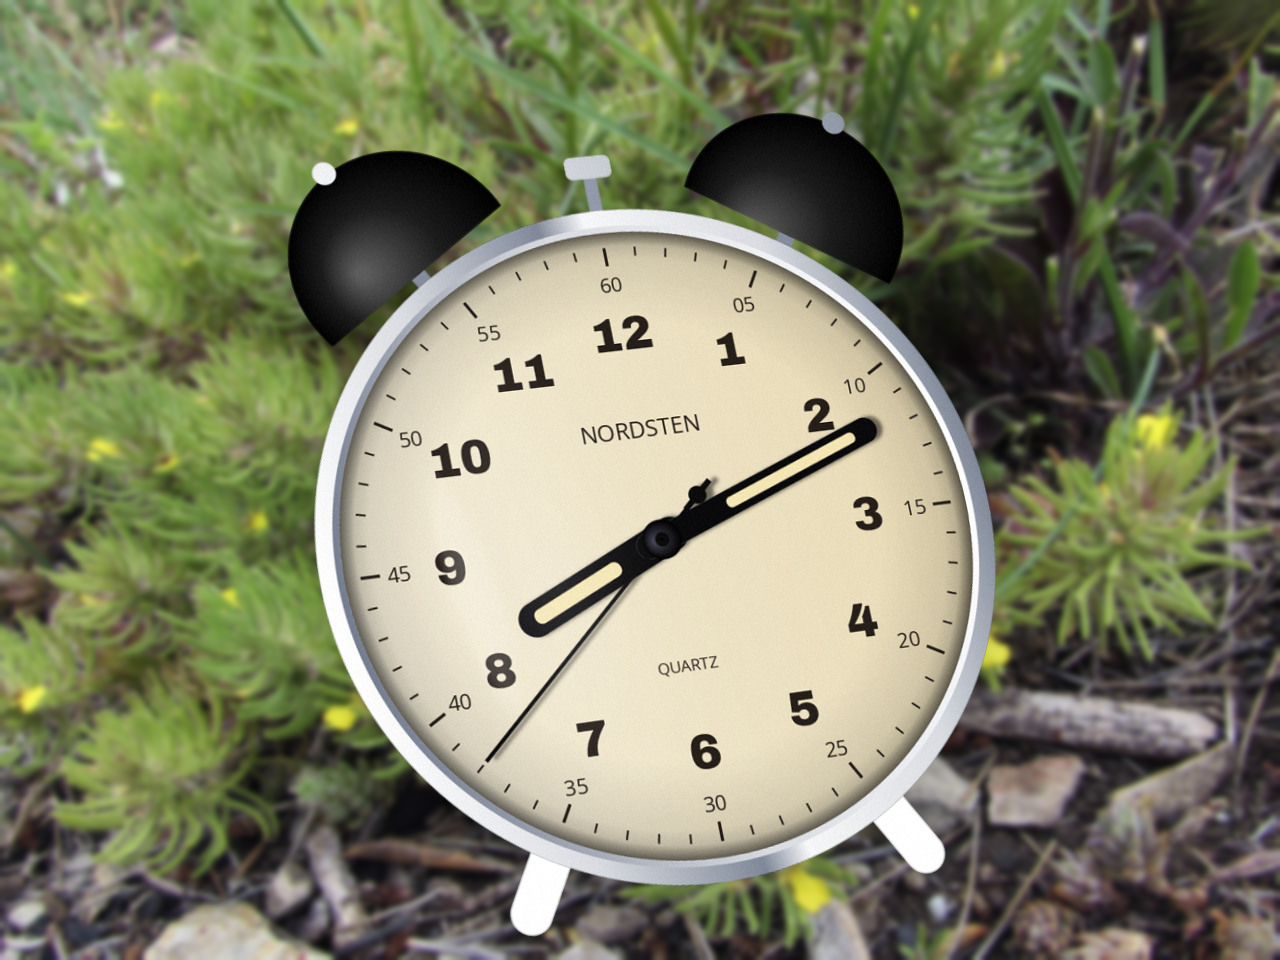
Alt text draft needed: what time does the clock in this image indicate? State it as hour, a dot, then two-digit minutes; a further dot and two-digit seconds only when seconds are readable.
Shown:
8.11.38
